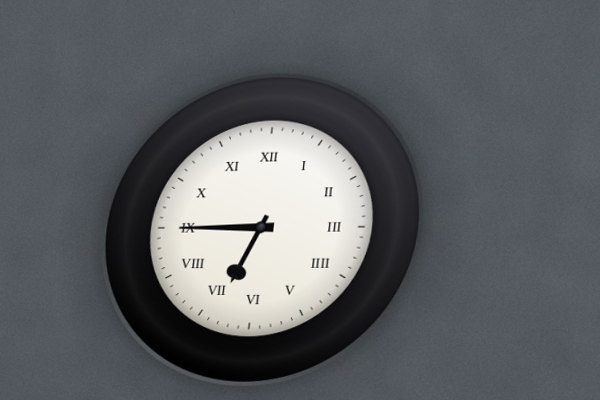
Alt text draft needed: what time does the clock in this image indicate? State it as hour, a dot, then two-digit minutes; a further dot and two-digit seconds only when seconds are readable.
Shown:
6.45
